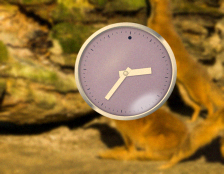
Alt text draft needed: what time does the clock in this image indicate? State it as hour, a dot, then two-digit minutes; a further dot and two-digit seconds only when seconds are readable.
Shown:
2.35
